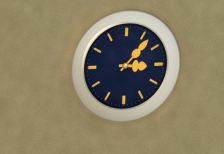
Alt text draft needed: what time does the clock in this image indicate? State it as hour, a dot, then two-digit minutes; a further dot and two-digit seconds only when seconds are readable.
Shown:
3.07
